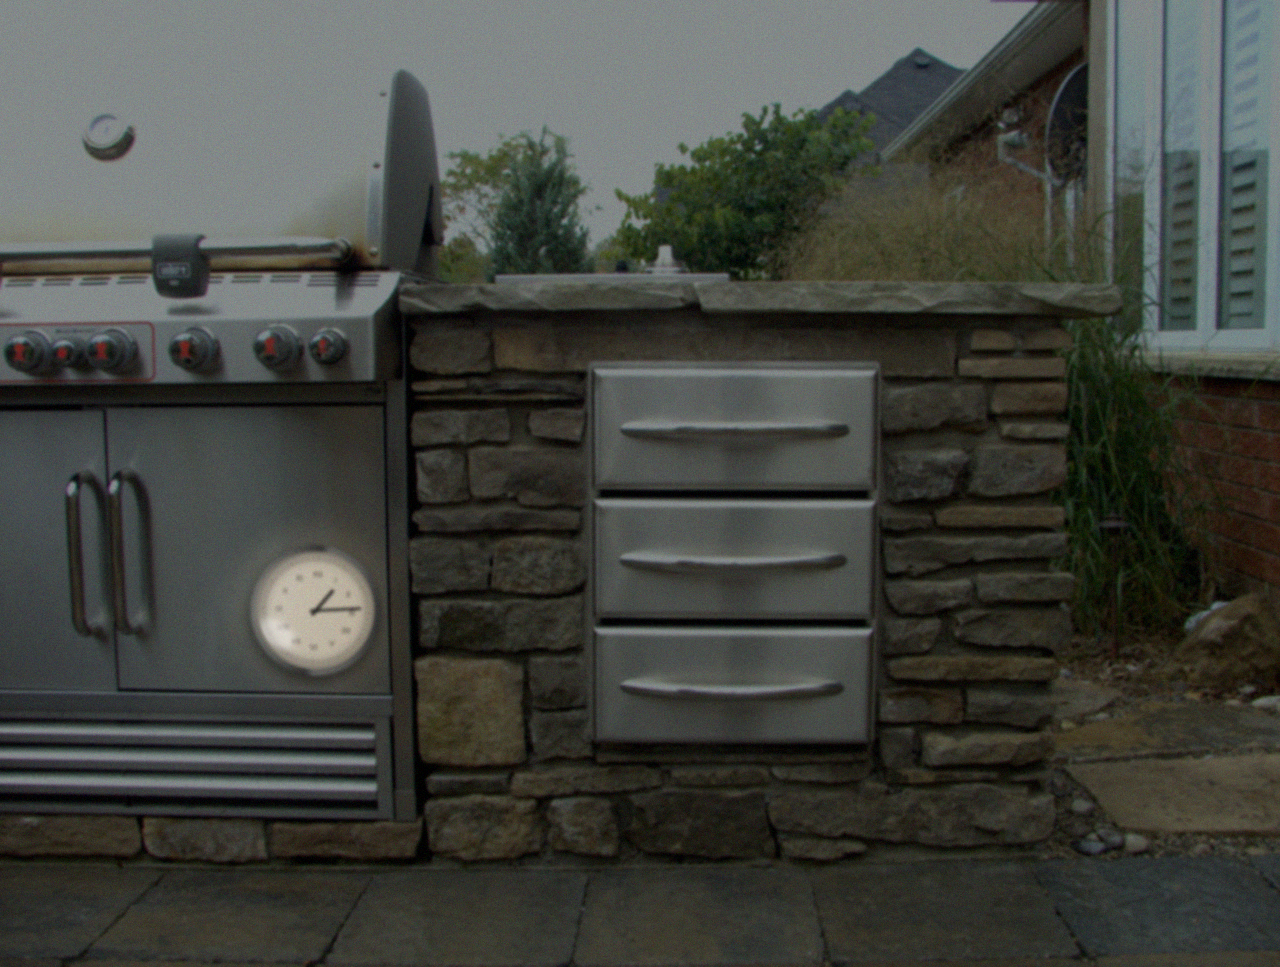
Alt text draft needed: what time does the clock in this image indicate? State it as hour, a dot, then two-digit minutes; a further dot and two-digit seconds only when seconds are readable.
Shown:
1.14
